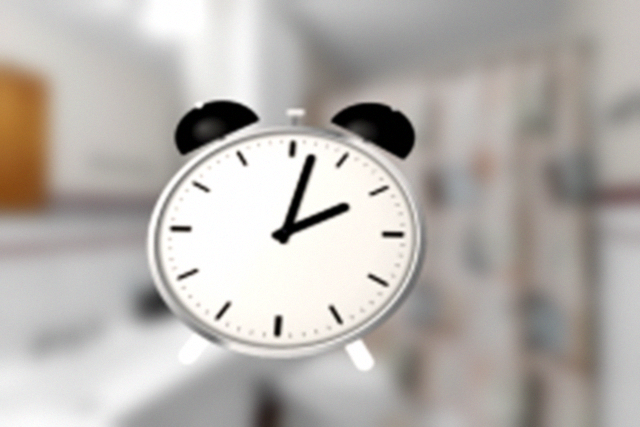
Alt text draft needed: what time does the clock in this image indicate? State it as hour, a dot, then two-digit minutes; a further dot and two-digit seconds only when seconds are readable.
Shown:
2.02
